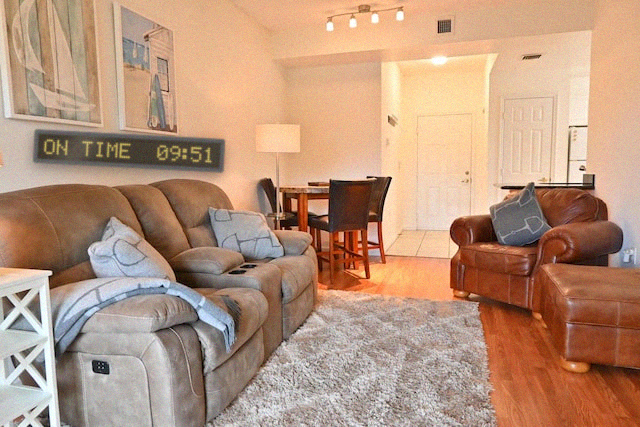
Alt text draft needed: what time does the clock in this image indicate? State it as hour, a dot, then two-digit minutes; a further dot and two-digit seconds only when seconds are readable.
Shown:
9.51
